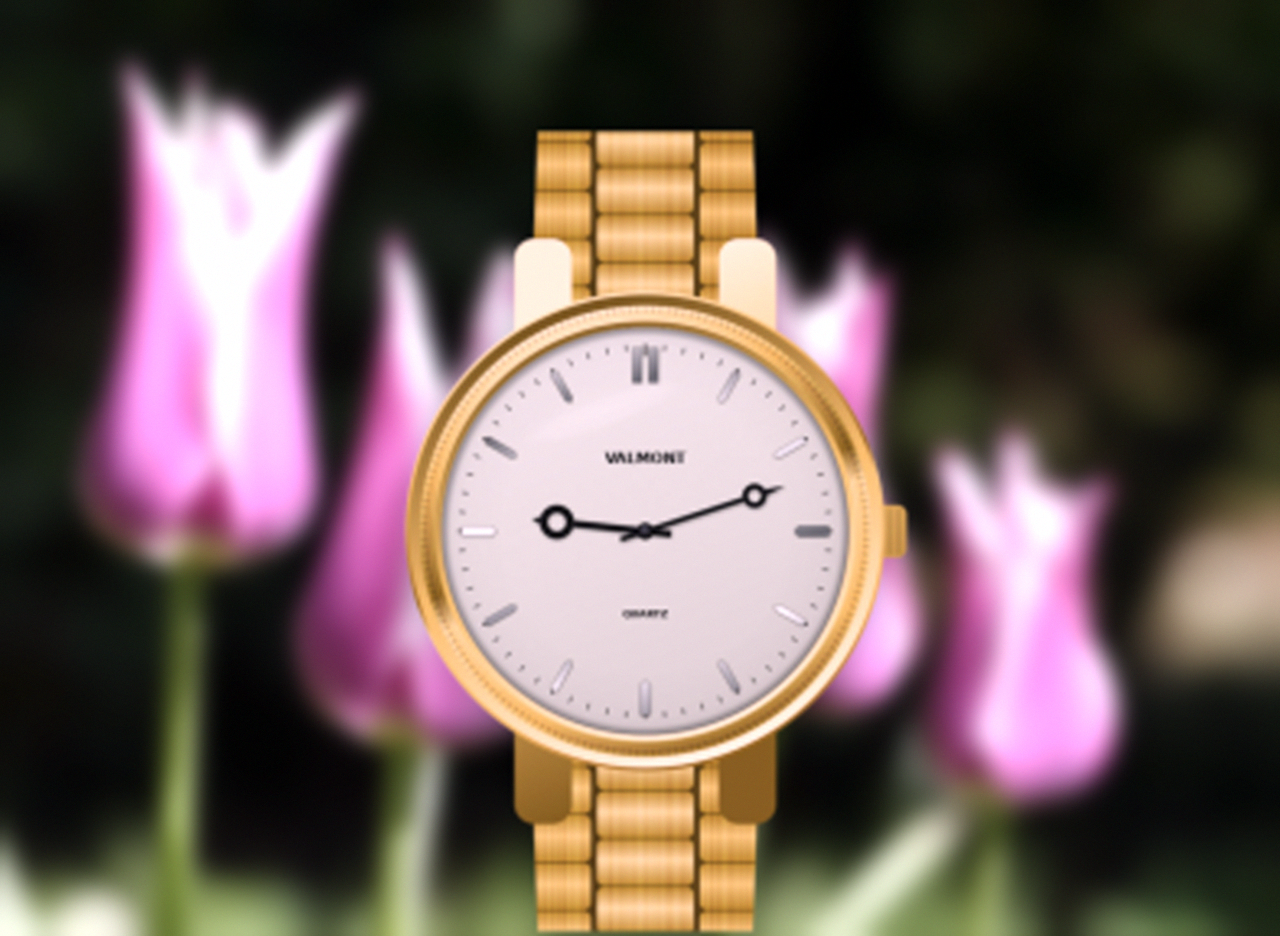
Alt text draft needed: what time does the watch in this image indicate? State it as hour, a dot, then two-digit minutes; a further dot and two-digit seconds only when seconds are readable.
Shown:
9.12
